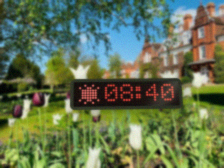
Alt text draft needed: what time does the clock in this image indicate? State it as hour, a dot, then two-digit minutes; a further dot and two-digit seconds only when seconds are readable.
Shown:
8.40
